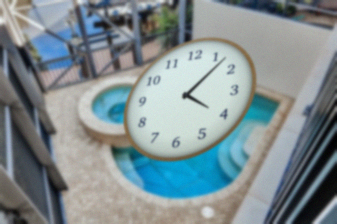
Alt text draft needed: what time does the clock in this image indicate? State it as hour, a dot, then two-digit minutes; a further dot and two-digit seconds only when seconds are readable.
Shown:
4.07
